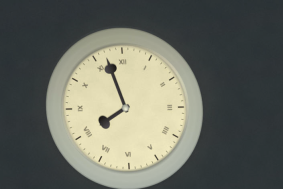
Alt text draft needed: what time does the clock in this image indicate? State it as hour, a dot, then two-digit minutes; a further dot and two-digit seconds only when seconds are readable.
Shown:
7.57
